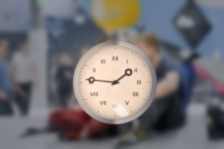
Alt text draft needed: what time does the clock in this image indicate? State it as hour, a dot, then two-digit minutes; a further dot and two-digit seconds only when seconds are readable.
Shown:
1.46
